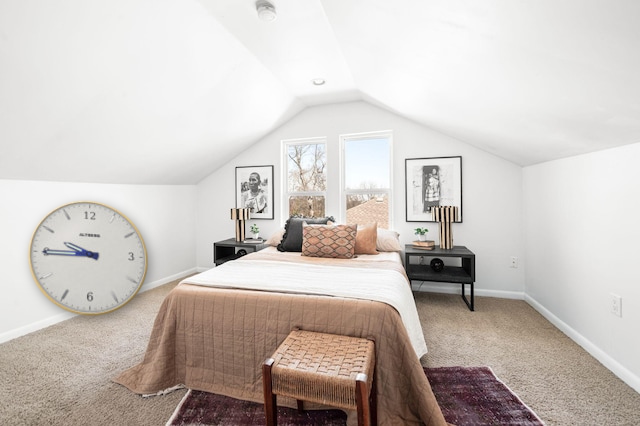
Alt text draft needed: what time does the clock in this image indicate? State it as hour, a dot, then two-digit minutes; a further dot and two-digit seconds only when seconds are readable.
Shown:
9.45
